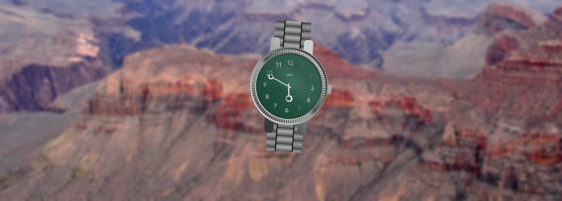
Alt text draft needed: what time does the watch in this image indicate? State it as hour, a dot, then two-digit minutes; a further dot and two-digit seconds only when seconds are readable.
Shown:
5.49
